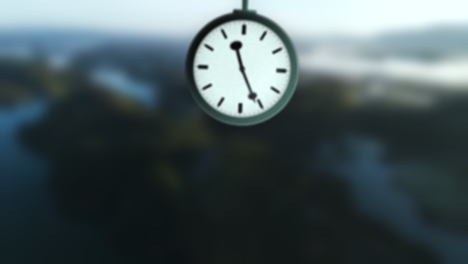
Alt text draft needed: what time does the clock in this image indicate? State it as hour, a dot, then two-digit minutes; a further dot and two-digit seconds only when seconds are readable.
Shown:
11.26
